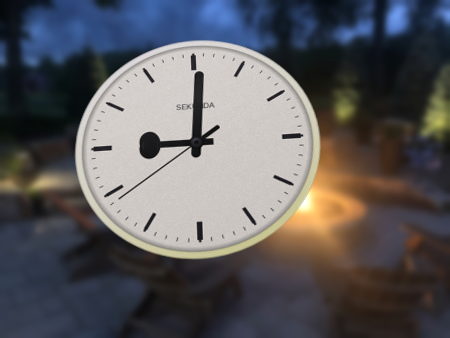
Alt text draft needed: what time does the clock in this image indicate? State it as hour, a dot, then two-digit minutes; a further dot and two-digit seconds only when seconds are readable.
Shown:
9.00.39
